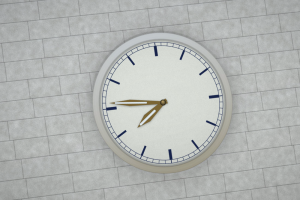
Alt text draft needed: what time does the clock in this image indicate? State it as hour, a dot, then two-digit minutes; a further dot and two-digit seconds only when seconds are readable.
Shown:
7.46
